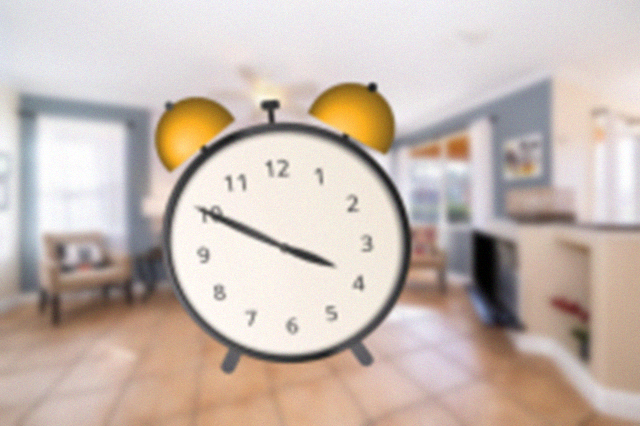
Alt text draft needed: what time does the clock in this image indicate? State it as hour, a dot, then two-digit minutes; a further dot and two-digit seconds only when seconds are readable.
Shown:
3.50
